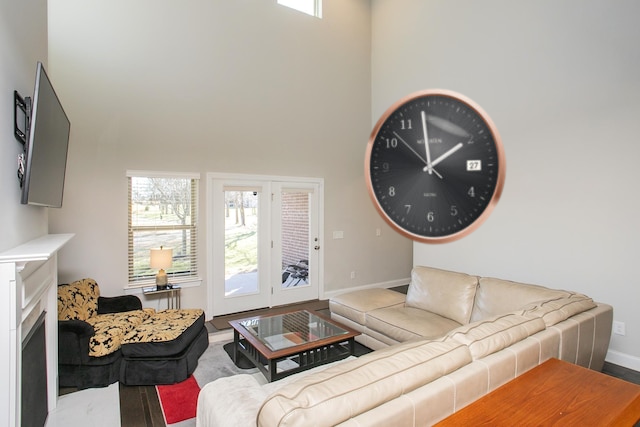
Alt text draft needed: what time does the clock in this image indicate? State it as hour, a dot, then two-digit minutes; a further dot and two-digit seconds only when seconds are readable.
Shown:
1.58.52
